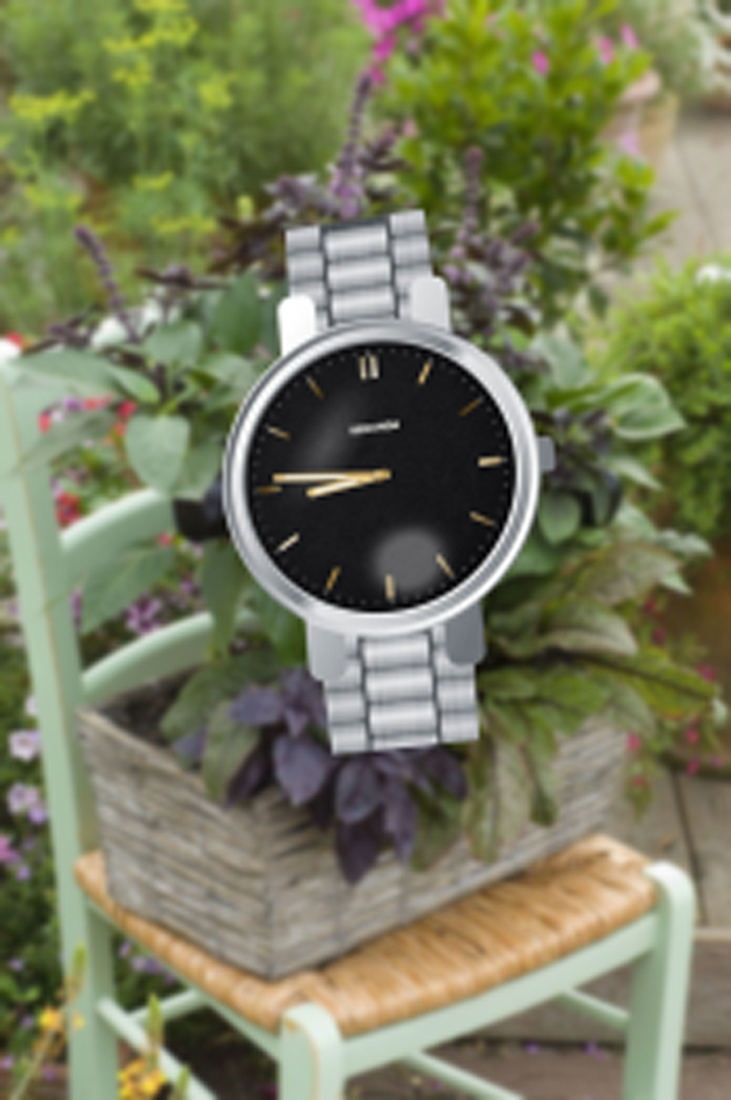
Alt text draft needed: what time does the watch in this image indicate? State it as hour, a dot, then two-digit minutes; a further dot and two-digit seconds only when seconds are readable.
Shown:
8.46
